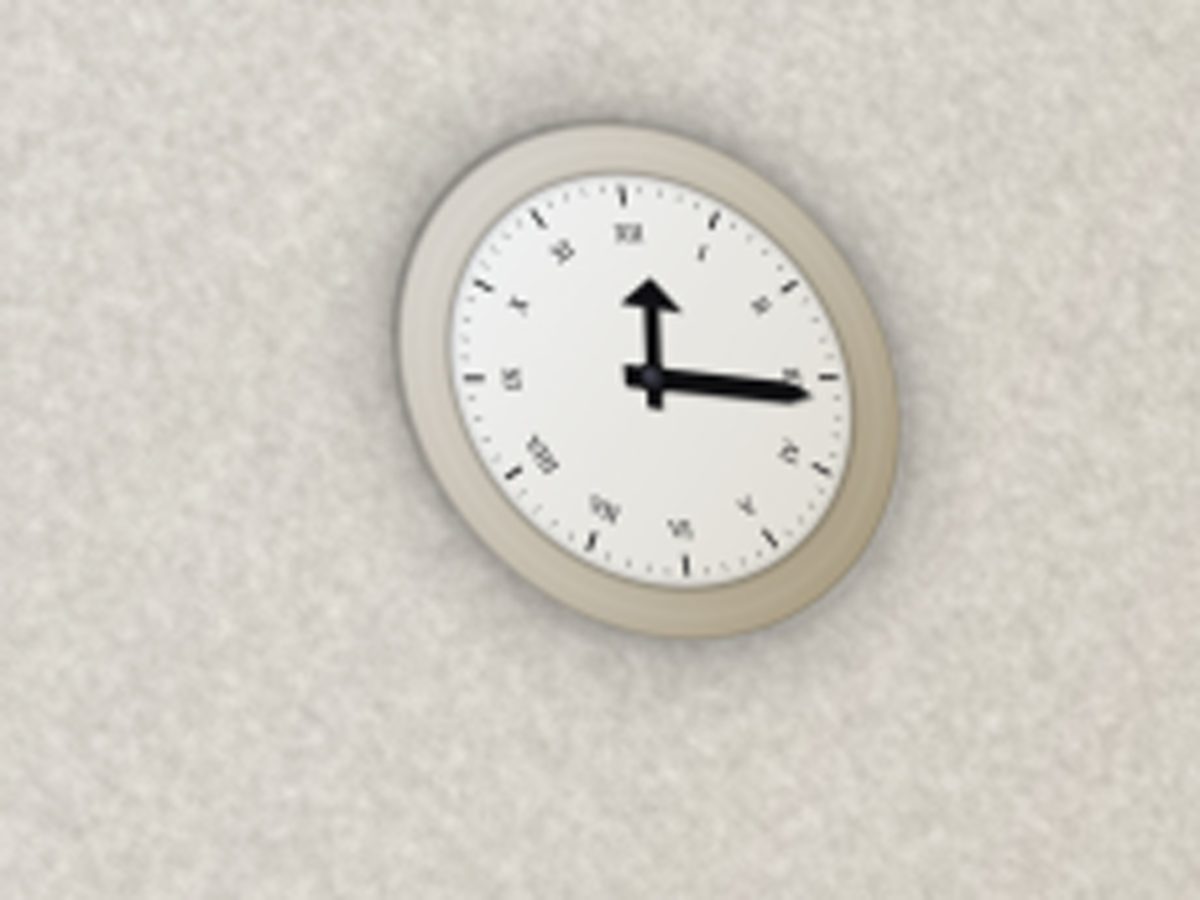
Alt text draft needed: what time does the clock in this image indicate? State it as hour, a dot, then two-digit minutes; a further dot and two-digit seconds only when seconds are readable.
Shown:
12.16
